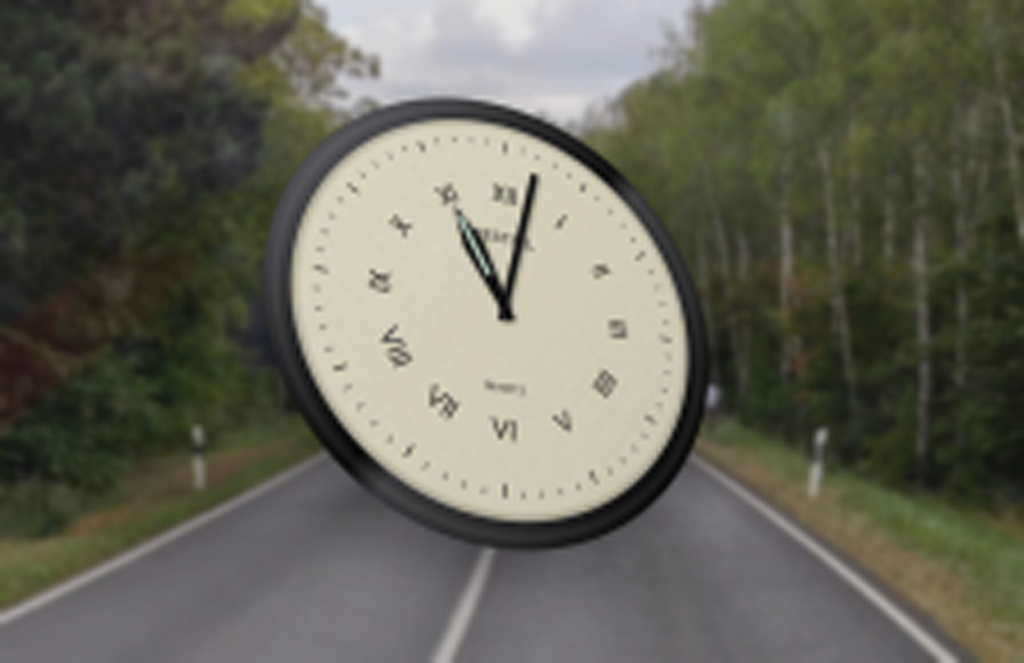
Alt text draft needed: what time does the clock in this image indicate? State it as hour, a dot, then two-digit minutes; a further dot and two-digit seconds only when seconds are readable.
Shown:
11.02
